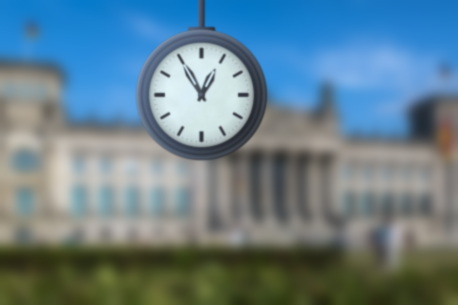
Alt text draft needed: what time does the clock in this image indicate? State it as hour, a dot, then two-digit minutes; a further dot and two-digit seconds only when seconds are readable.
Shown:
12.55
